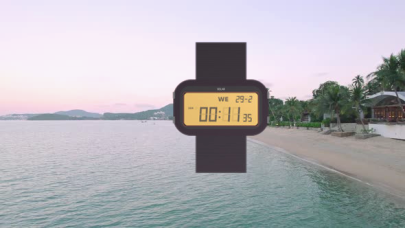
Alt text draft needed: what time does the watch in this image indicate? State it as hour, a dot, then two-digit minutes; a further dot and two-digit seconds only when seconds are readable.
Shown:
0.11.35
